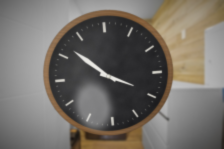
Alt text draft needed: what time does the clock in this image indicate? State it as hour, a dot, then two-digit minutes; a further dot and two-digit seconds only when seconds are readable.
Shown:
3.52
